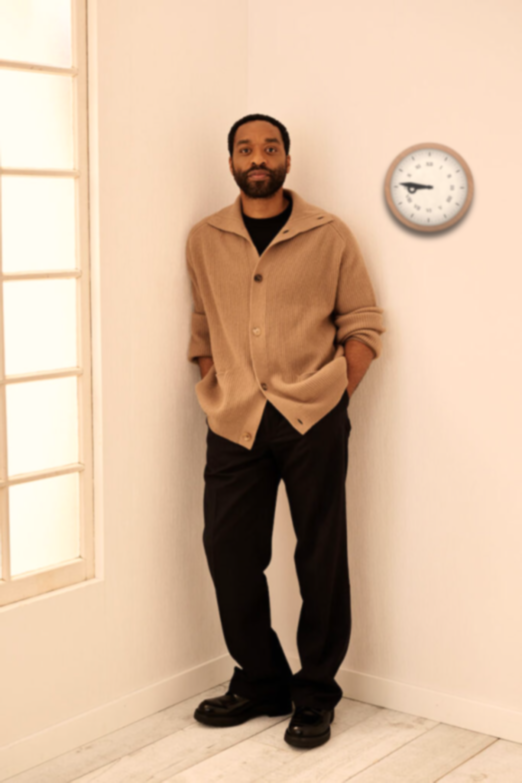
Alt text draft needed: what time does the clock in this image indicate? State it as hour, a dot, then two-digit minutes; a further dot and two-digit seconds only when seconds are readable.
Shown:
8.46
